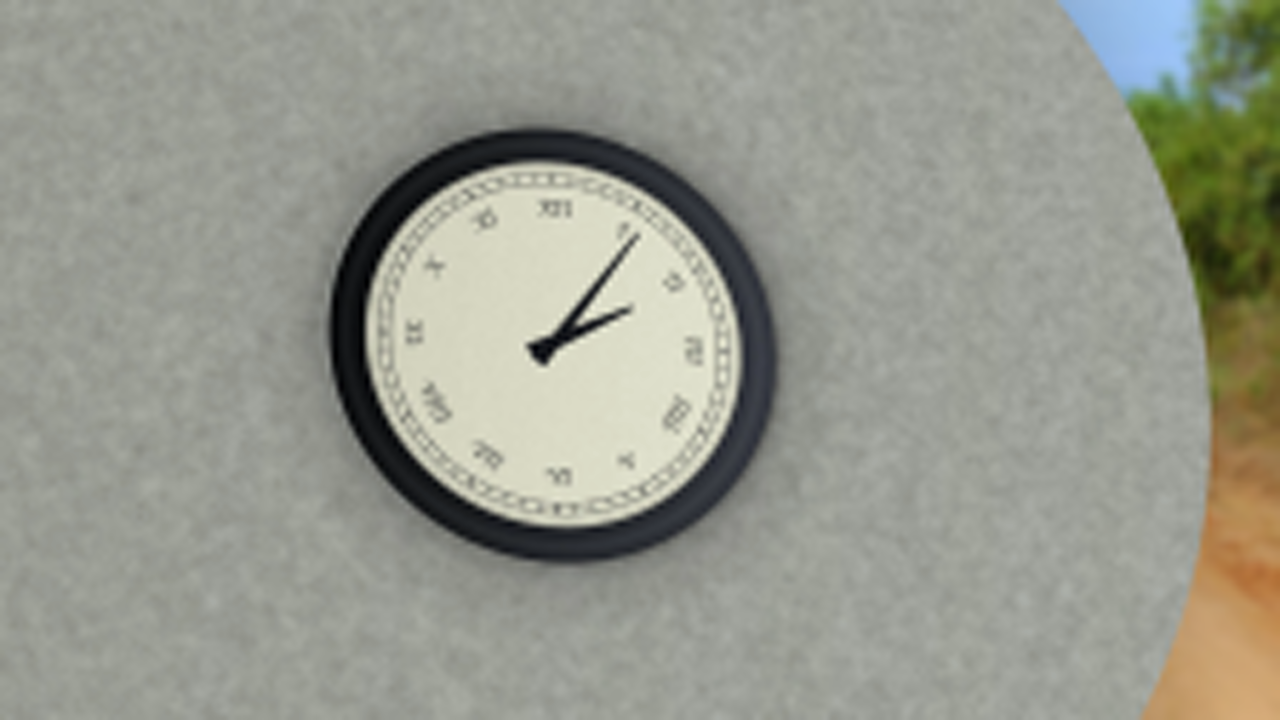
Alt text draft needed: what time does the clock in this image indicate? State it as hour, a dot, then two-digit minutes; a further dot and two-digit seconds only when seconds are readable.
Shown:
2.06
